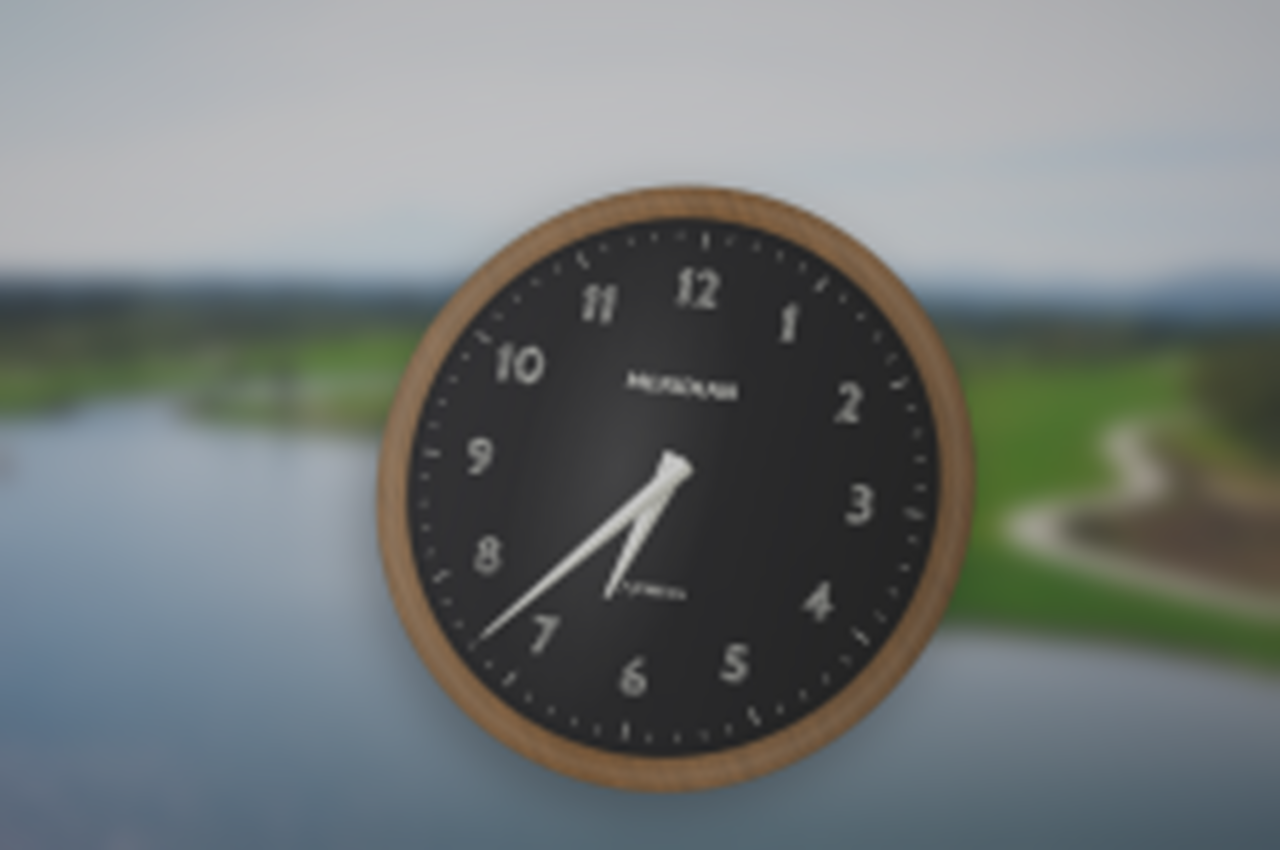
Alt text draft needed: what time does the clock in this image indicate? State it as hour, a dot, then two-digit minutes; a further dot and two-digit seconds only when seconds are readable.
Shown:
6.37
